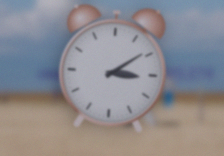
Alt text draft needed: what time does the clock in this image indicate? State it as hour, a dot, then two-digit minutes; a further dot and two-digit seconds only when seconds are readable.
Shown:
3.09
